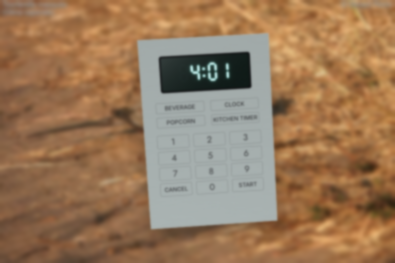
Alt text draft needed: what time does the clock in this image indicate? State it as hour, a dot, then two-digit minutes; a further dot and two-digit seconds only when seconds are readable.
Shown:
4.01
